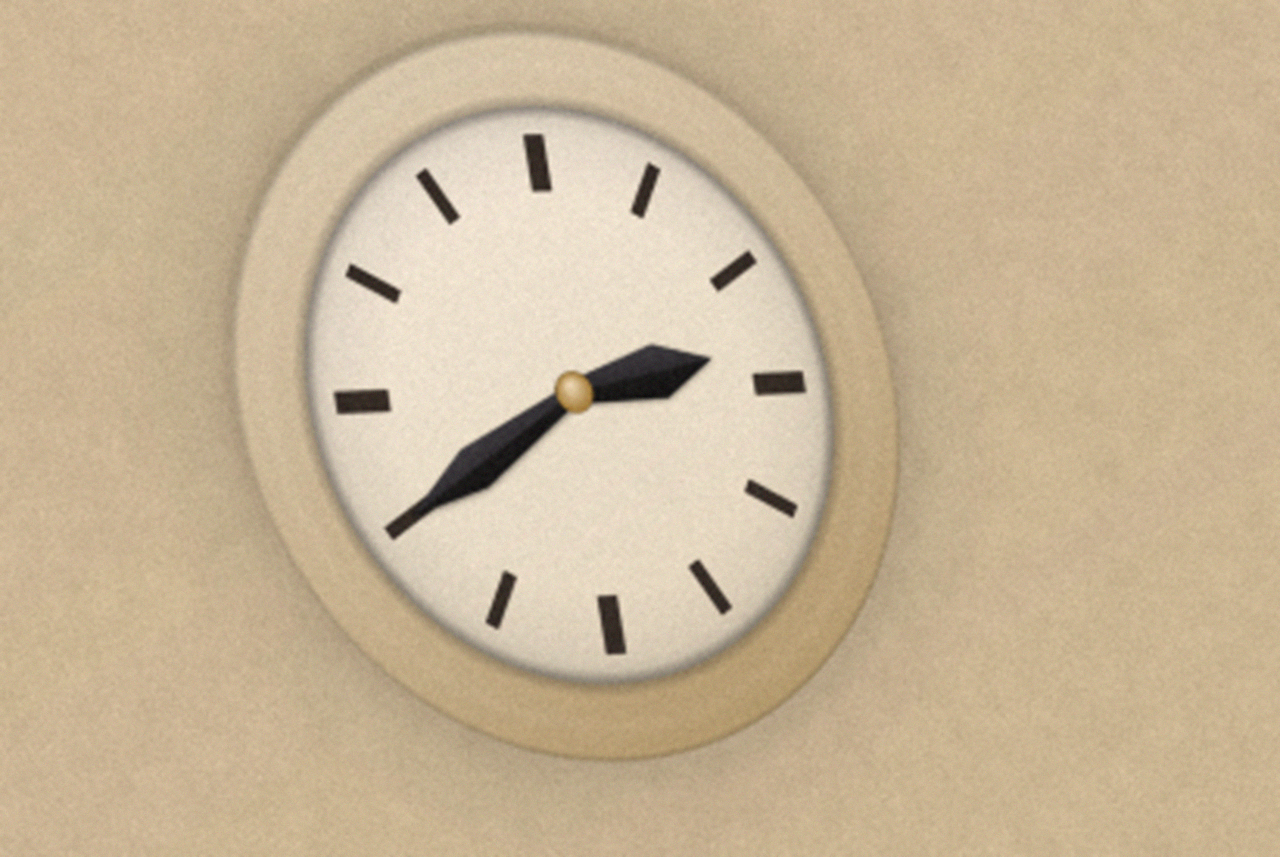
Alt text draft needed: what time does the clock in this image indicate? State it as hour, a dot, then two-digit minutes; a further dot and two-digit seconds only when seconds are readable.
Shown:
2.40
